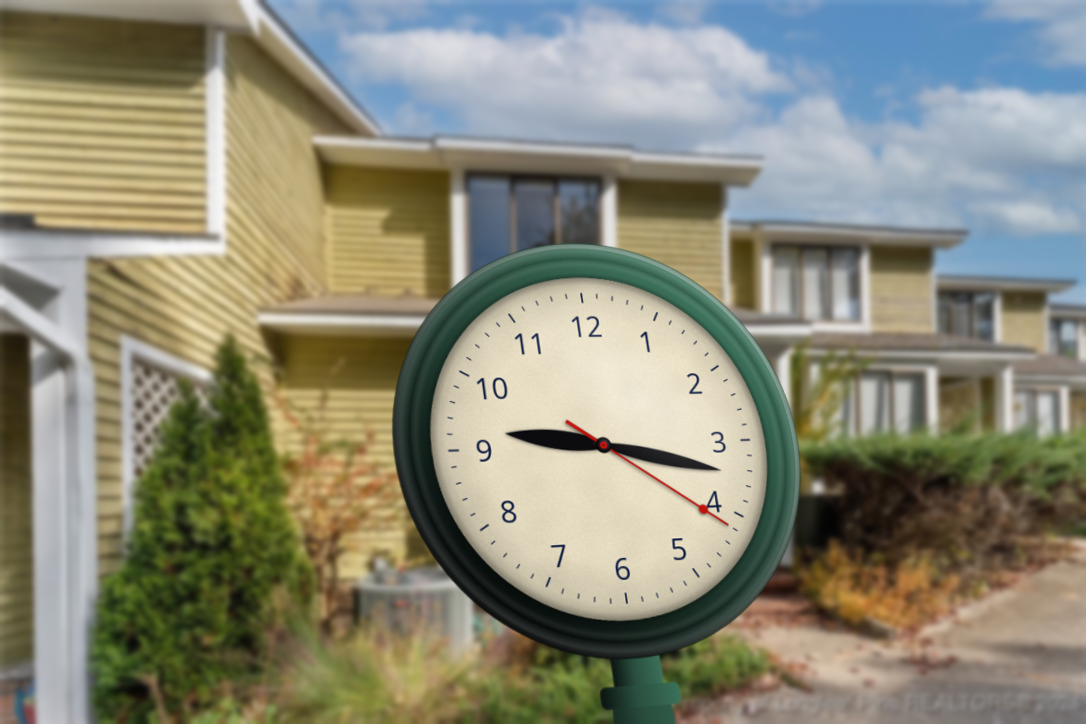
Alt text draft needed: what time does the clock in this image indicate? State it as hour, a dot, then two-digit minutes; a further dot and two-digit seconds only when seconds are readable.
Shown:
9.17.21
